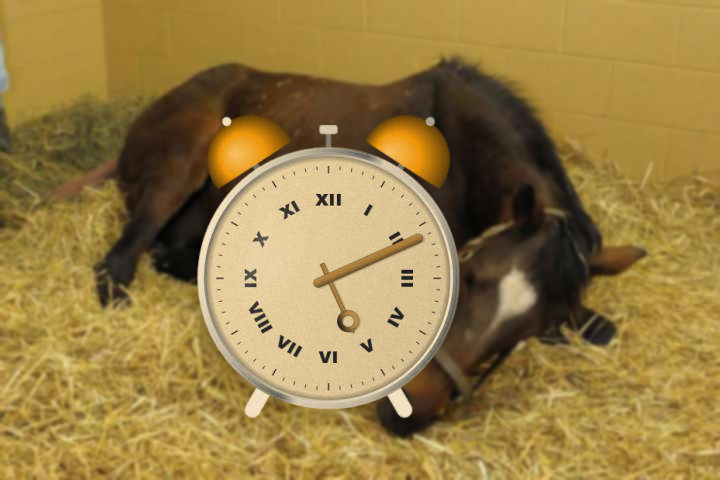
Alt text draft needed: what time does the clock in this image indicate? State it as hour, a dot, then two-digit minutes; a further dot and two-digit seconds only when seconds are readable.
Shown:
5.11
